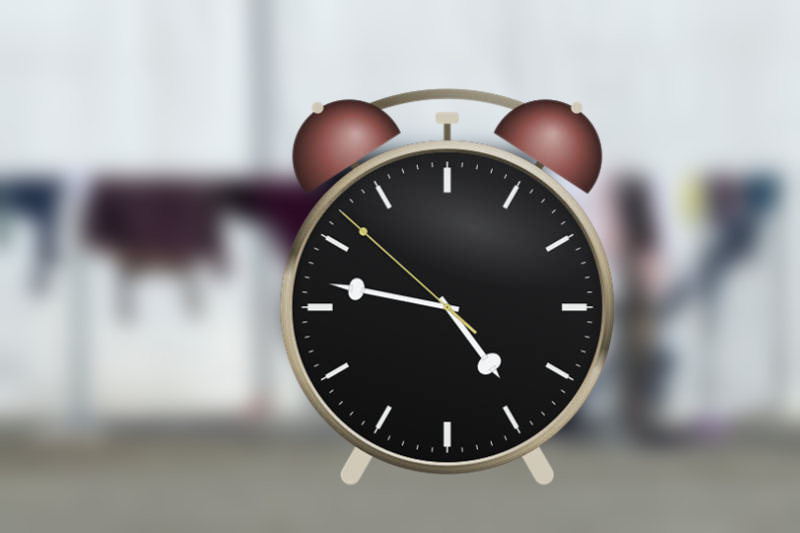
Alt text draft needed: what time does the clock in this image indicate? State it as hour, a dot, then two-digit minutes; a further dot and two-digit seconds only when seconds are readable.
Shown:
4.46.52
